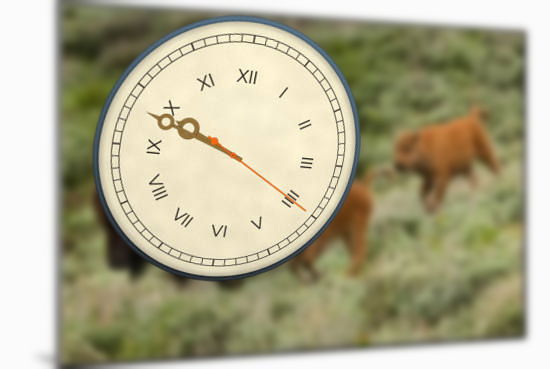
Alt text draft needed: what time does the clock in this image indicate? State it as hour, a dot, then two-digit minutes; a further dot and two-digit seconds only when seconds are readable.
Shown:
9.48.20
